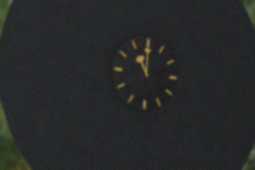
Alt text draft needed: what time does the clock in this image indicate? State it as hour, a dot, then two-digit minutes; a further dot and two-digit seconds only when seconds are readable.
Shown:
11.00
